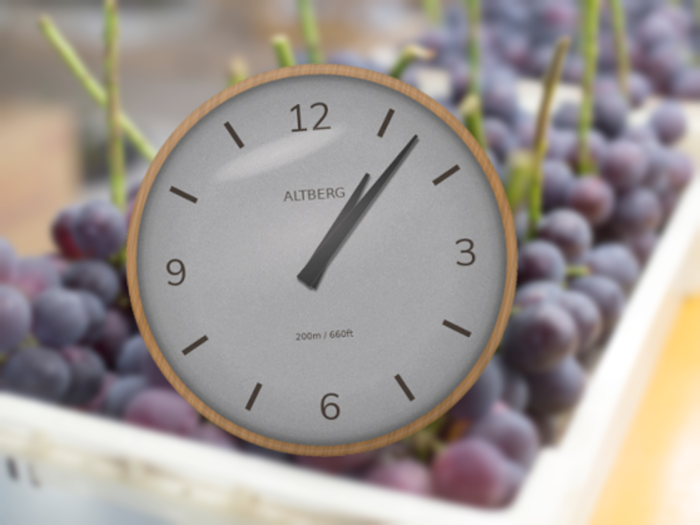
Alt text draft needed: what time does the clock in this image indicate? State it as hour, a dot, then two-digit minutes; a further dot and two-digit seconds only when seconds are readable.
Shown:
1.07
